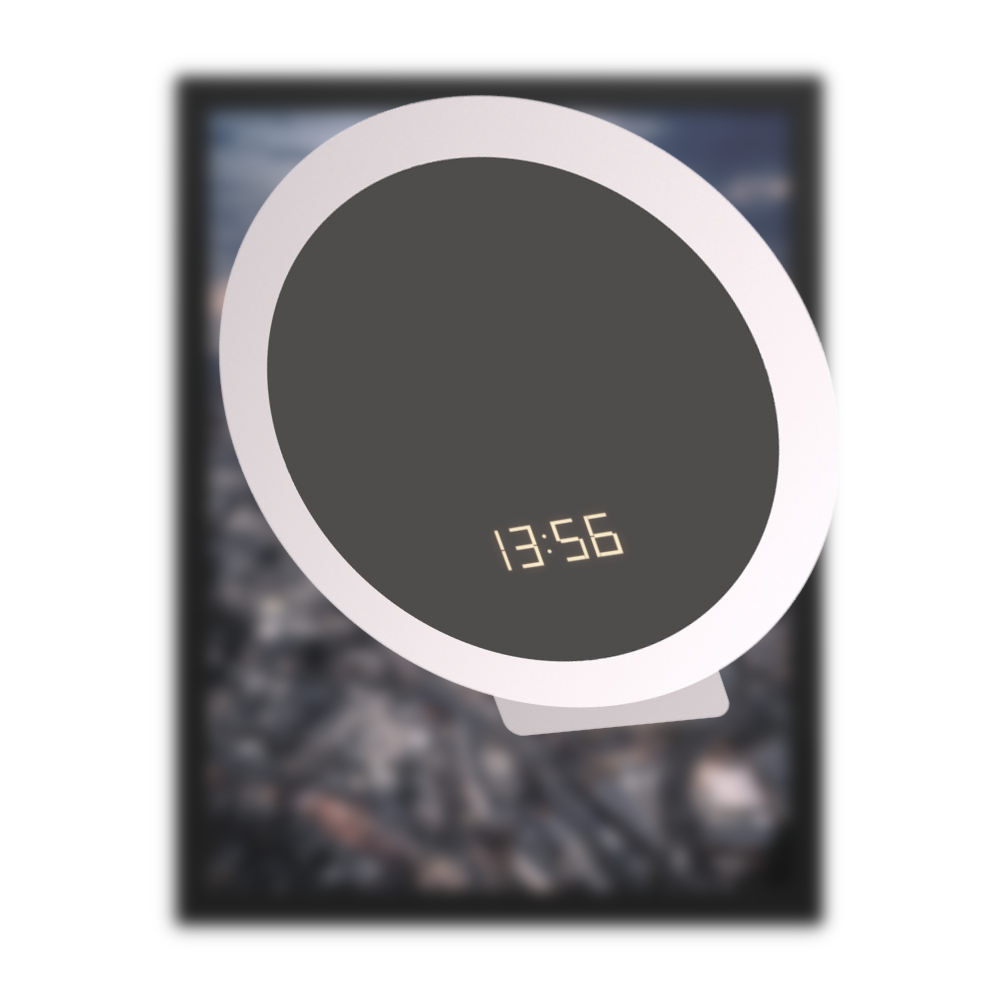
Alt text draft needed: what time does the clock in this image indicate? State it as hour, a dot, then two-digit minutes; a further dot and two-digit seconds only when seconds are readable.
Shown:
13.56
